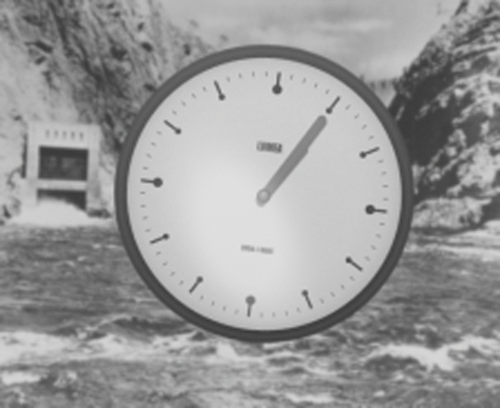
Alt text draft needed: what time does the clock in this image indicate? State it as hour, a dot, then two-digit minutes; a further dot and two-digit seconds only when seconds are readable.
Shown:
1.05
